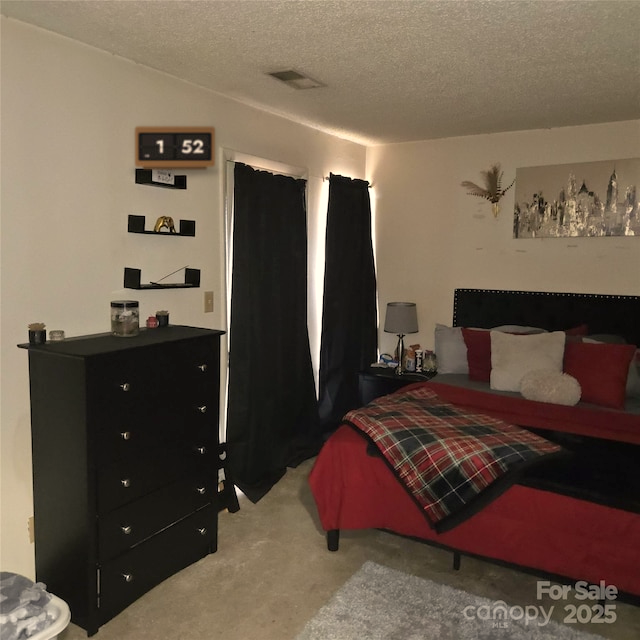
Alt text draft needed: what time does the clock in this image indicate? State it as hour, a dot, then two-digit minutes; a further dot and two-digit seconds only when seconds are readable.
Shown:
1.52
